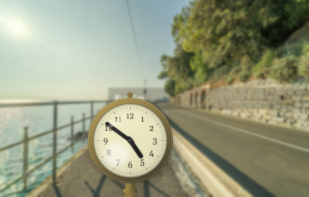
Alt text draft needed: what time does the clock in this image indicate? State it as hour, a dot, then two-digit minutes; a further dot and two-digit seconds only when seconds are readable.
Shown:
4.51
